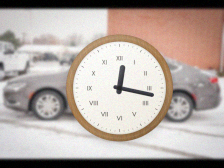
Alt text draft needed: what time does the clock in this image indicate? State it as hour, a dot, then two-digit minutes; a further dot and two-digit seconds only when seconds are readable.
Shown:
12.17
